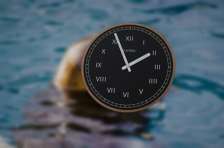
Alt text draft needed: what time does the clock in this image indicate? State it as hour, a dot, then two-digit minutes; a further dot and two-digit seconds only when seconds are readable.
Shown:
1.56
